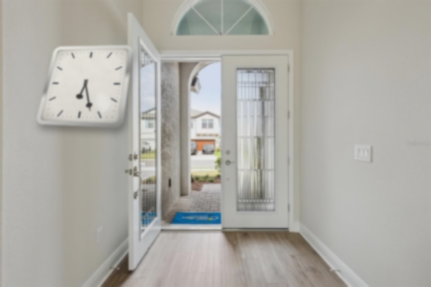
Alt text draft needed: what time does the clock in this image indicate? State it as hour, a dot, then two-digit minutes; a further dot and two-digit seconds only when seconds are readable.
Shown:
6.27
